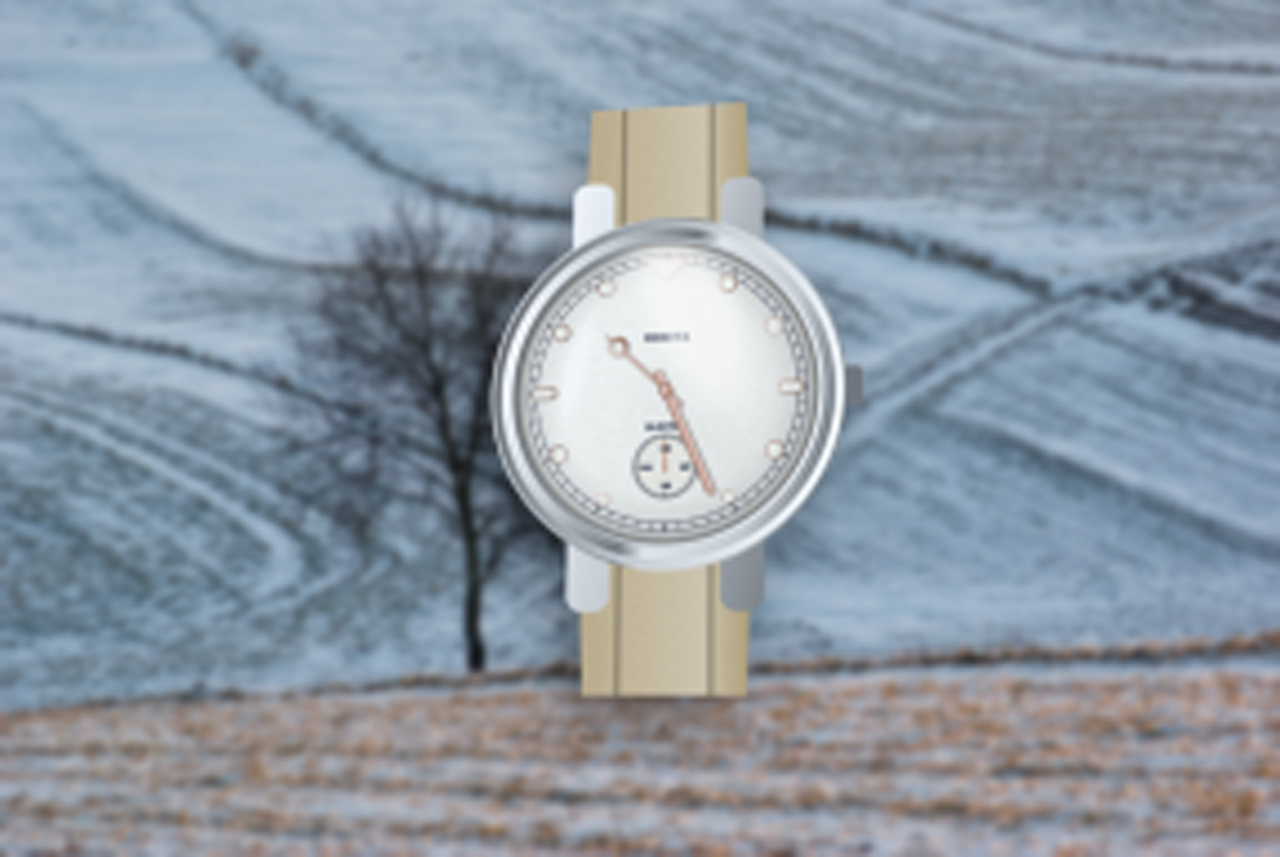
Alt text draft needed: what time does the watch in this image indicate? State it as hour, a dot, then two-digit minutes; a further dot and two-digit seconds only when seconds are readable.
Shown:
10.26
